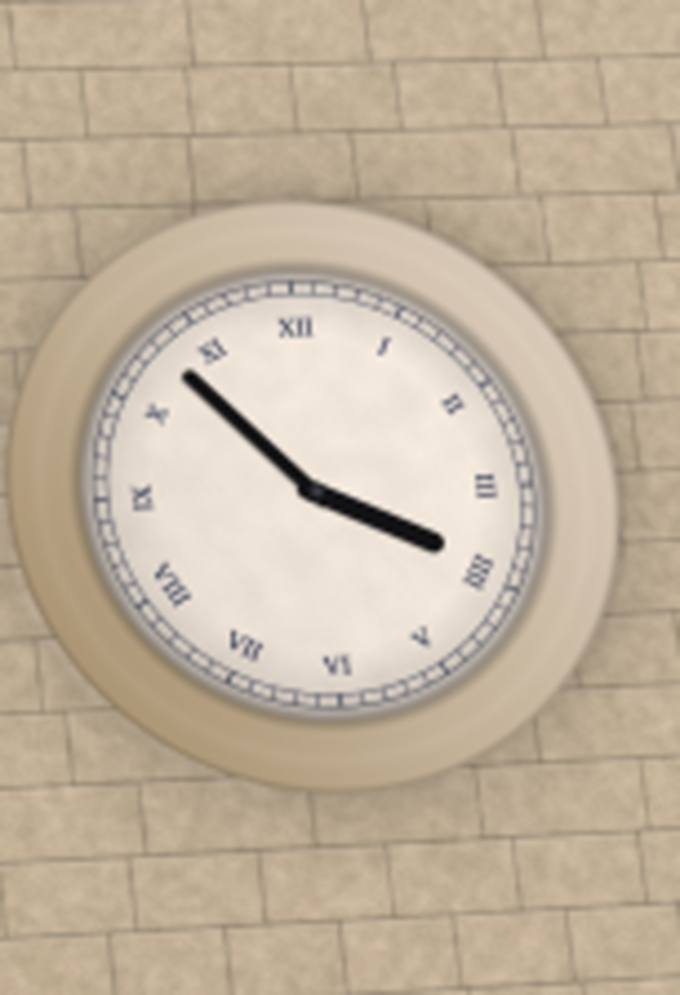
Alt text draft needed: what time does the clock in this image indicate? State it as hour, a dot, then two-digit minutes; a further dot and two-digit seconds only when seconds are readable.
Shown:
3.53
